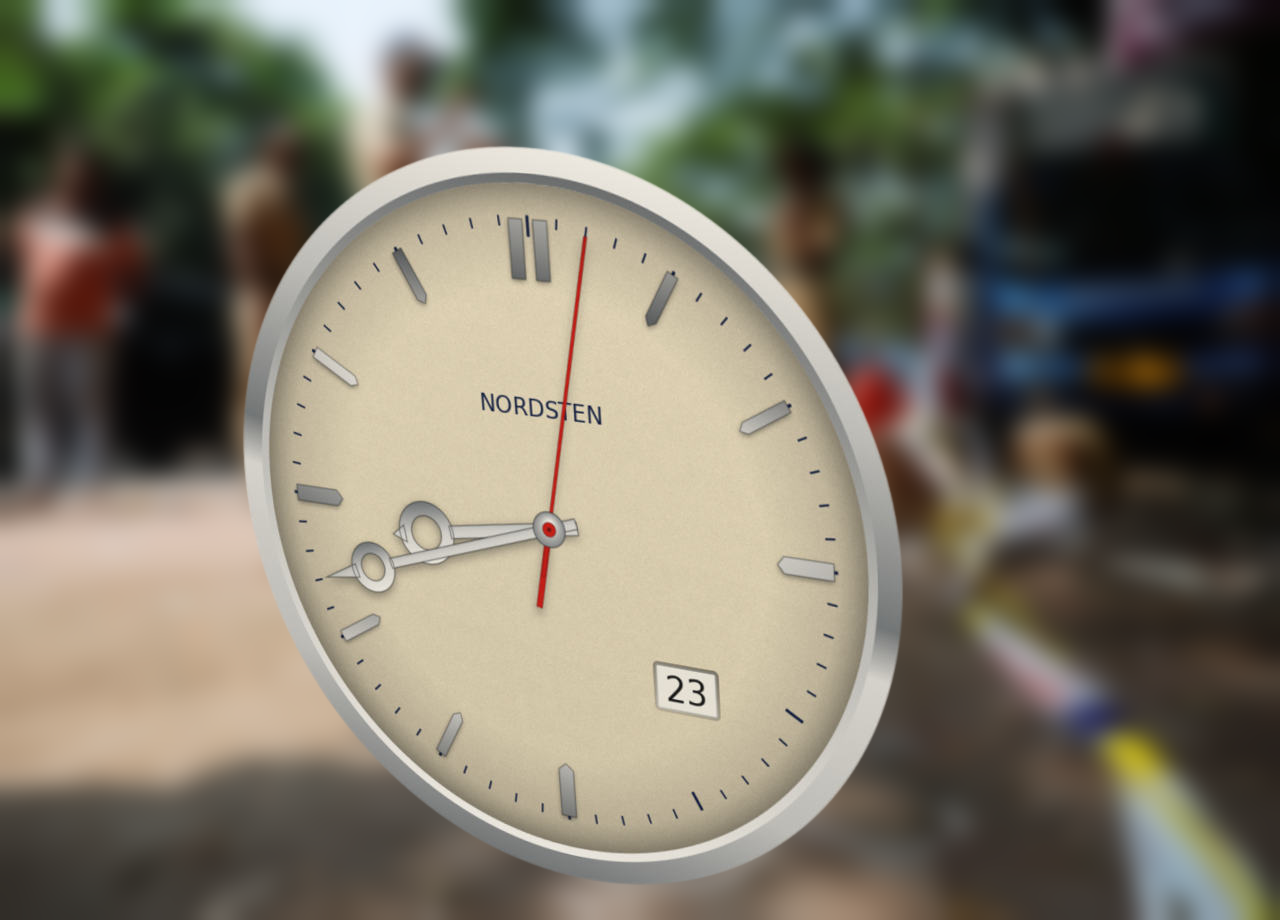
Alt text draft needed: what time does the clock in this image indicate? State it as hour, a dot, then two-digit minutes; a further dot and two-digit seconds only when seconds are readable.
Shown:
8.42.02
